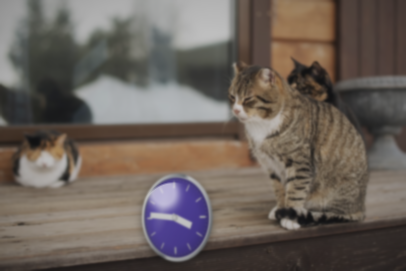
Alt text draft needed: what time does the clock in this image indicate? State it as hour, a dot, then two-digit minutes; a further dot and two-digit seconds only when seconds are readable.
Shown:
3.46
